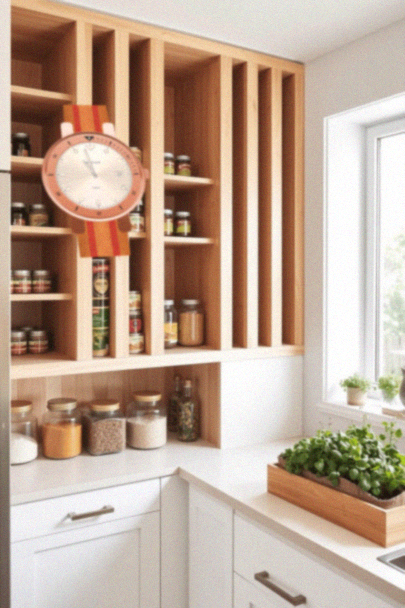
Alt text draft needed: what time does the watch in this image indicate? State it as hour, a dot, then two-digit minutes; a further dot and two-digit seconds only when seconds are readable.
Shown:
10.58
